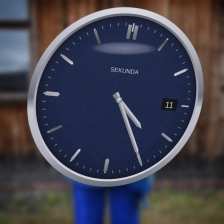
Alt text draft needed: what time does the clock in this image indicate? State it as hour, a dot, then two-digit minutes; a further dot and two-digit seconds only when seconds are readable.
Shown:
4.25
